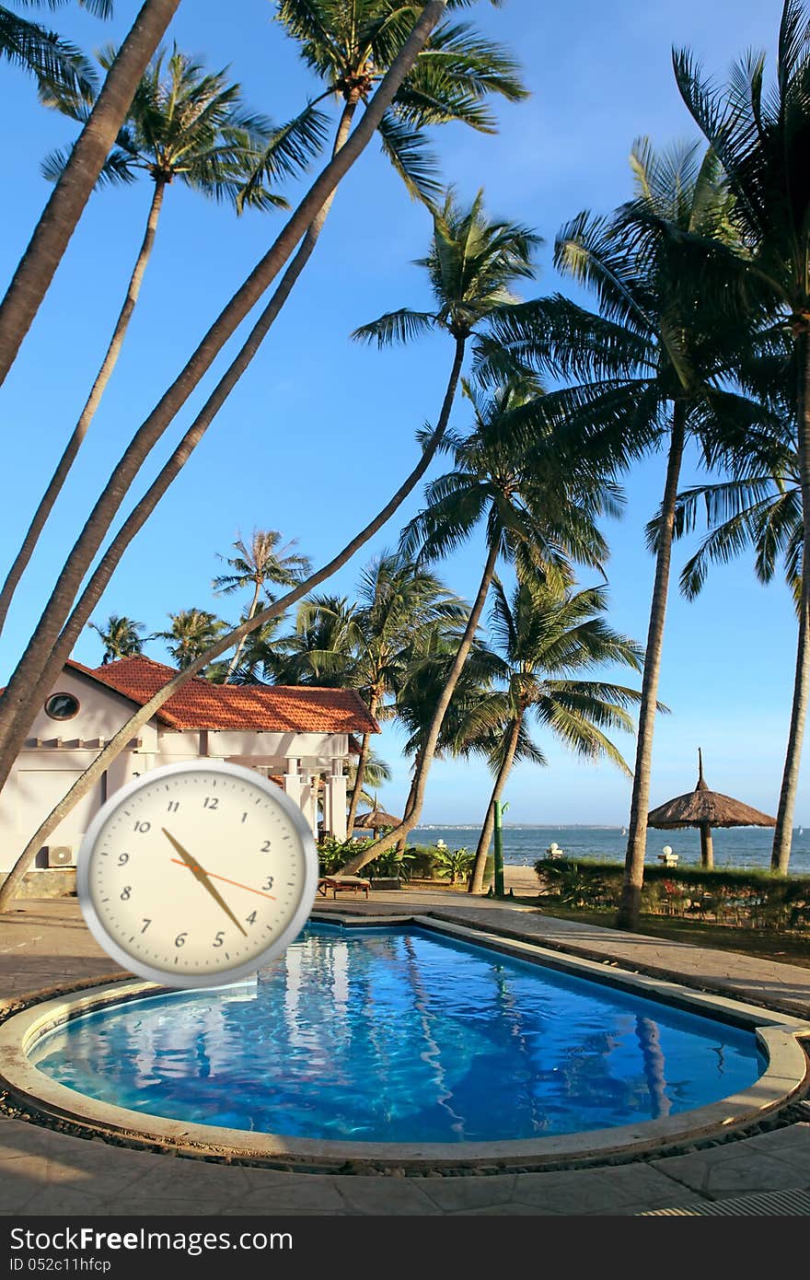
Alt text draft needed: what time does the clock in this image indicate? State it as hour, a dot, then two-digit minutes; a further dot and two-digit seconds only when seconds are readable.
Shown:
10.22.17
